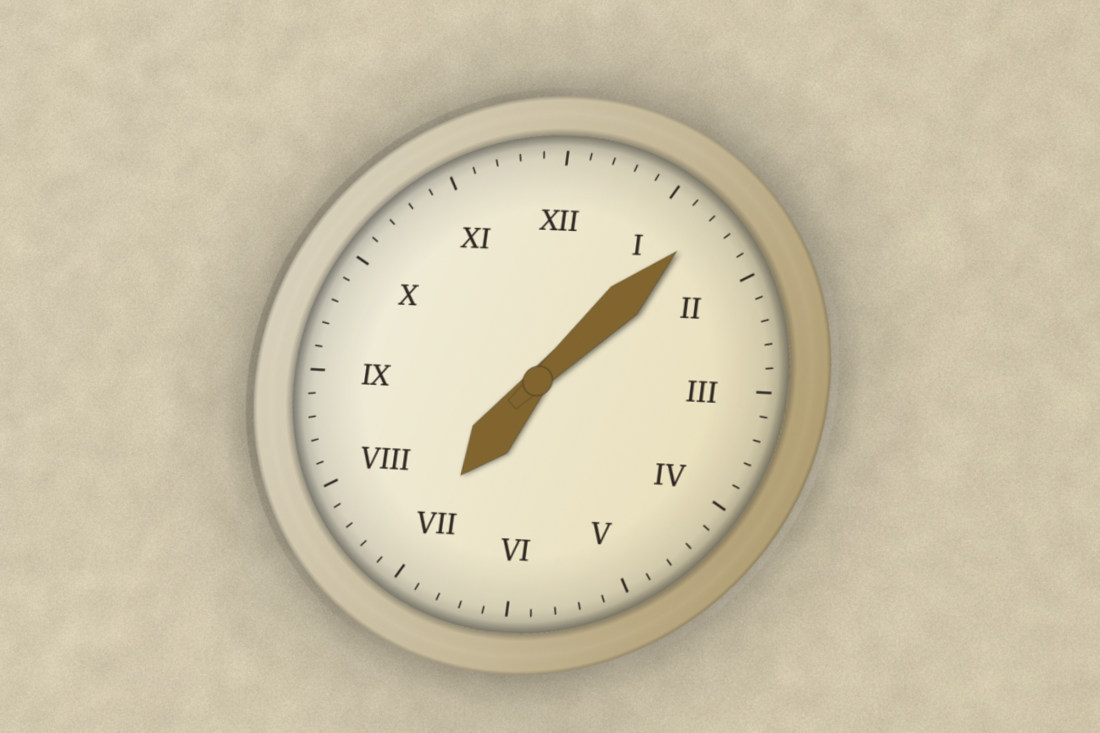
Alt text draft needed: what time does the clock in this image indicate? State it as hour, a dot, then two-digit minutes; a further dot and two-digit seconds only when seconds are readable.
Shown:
7.07
